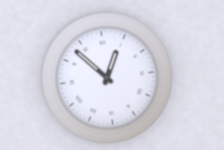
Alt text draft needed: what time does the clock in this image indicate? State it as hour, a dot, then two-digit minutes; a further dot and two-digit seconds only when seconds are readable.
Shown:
12.53
